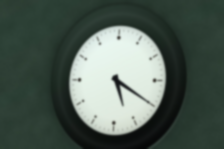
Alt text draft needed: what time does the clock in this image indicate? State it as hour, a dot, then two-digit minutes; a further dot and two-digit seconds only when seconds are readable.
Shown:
5.20
